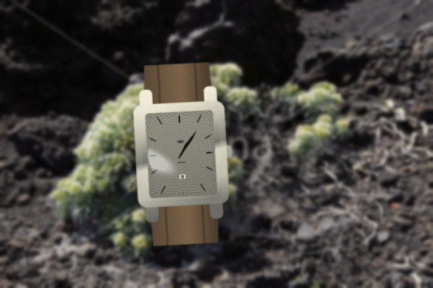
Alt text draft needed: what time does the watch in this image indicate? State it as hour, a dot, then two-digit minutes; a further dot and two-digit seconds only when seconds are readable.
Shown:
1.06
